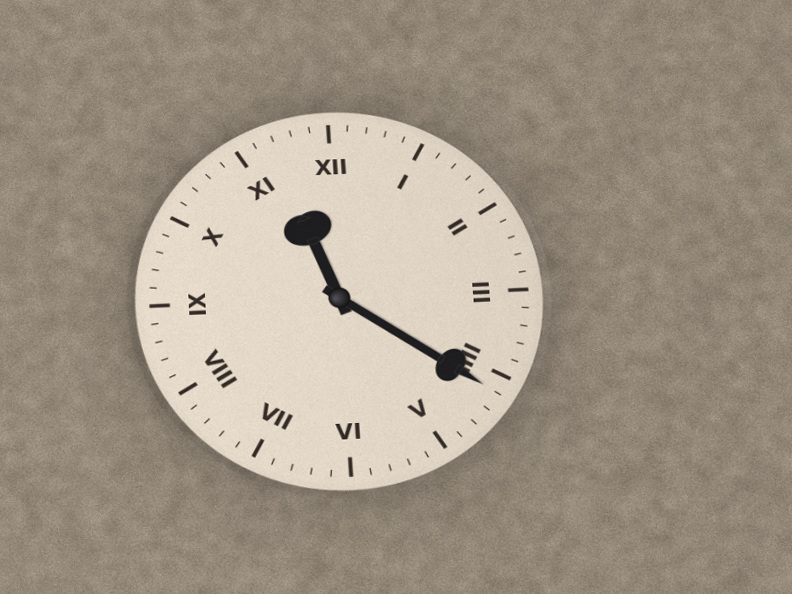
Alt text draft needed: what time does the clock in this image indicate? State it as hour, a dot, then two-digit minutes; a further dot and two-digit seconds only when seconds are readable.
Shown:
11.21
